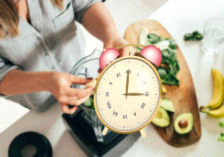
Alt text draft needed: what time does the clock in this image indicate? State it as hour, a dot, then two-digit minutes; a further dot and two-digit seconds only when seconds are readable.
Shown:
3.00
